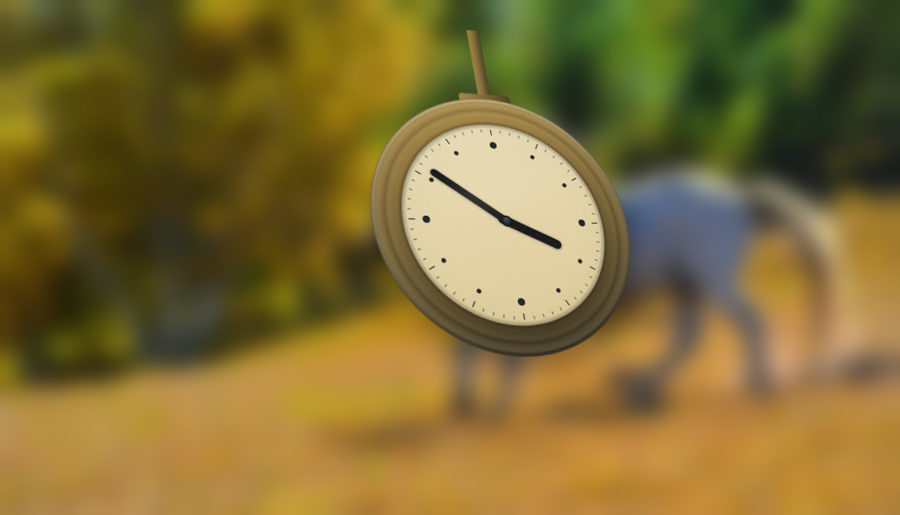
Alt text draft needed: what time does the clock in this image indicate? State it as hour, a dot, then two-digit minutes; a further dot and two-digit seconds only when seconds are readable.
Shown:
3.51
